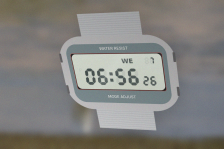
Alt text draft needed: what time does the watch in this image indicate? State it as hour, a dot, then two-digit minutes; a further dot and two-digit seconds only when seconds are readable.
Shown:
6.56.26
